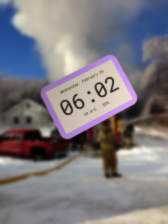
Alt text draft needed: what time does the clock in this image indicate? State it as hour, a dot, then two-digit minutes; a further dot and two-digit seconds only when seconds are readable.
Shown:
6.02
